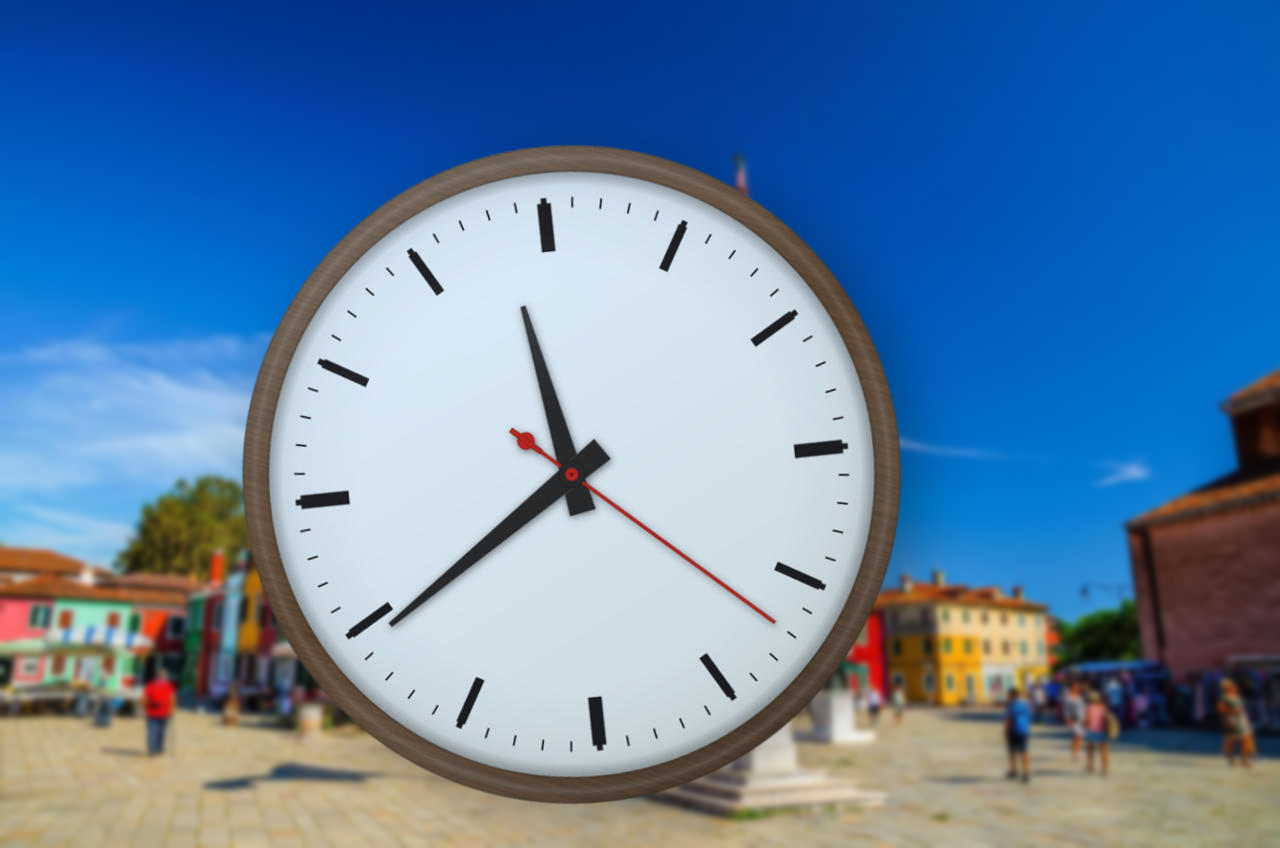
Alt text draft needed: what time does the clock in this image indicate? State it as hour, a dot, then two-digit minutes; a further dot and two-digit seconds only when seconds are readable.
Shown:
11.39.22
